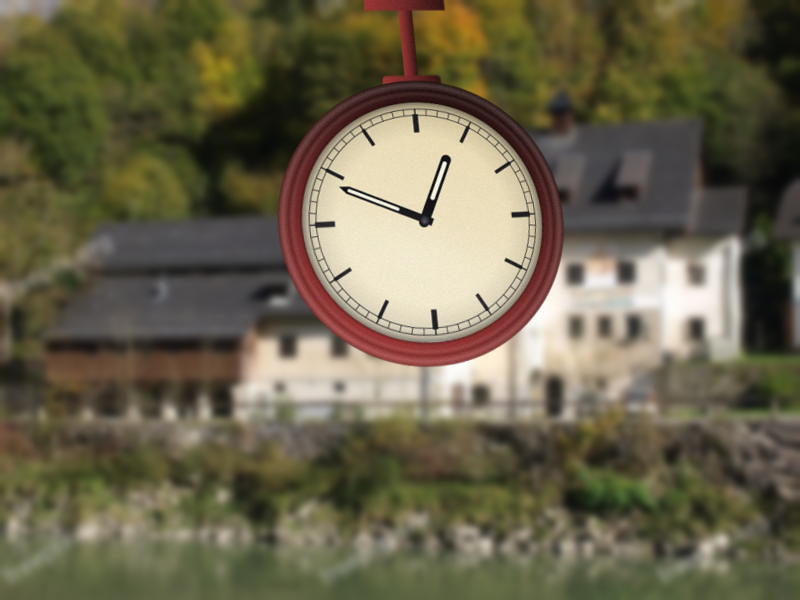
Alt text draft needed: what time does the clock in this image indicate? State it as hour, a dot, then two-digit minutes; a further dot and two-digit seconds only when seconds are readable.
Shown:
12.49
